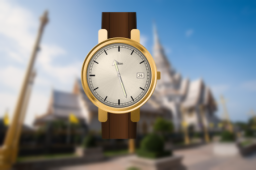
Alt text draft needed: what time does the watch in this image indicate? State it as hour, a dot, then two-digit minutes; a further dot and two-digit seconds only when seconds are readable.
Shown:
11.27
